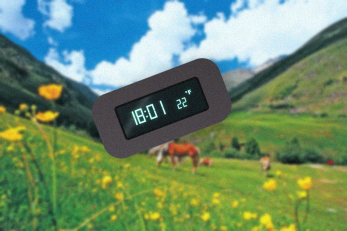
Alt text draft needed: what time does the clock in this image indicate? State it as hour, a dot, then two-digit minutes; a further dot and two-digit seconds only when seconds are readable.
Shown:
18.01
